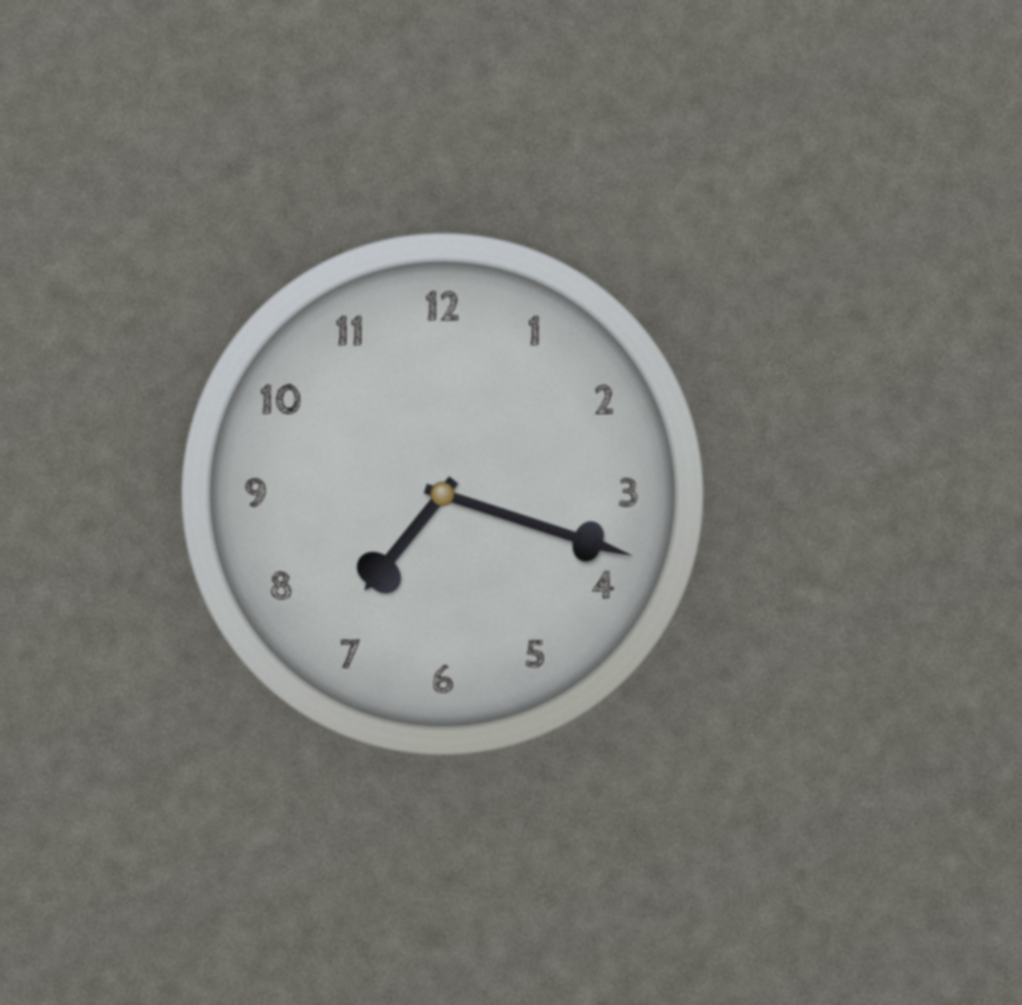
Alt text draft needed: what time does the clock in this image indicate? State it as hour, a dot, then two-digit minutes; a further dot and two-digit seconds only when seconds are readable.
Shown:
7.18
